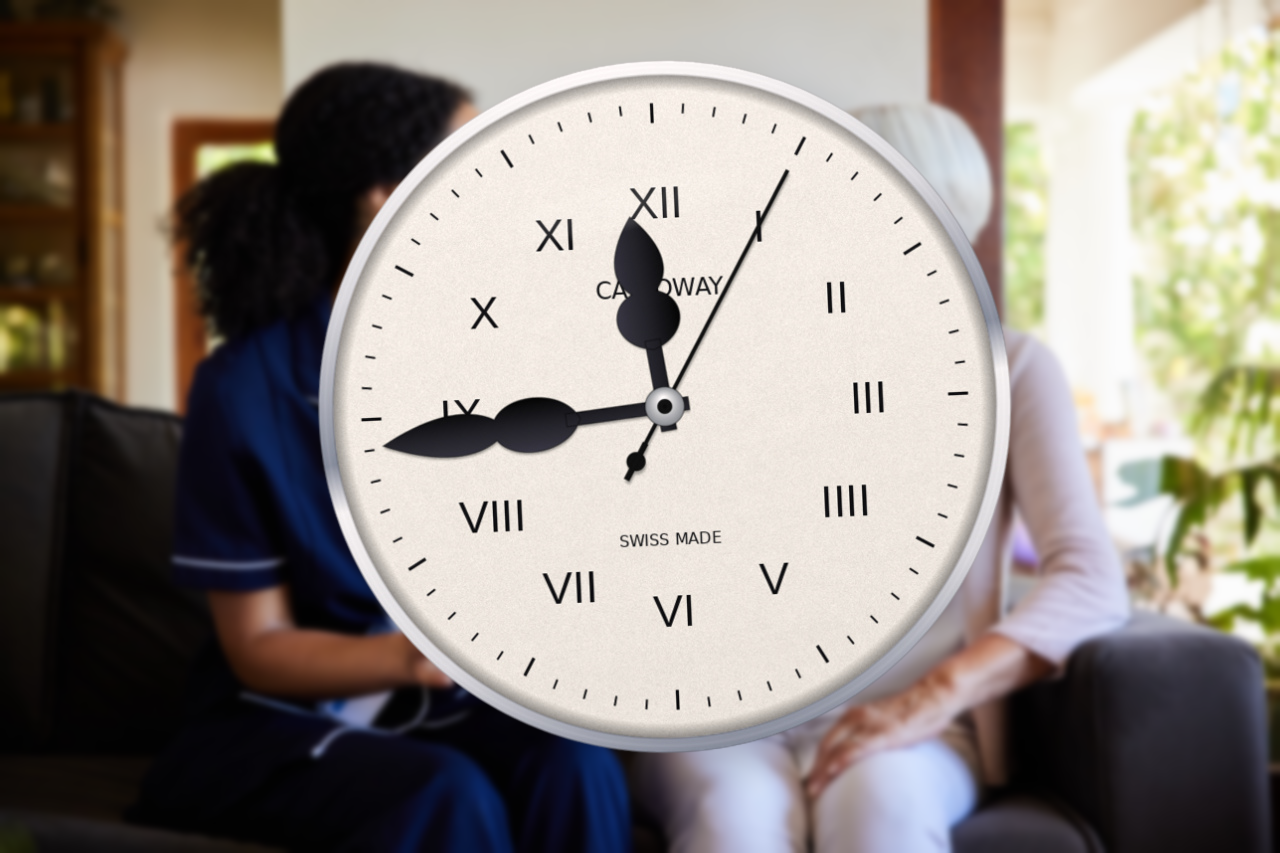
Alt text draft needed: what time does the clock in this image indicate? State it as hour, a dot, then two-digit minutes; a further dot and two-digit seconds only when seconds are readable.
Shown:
11.44.05
